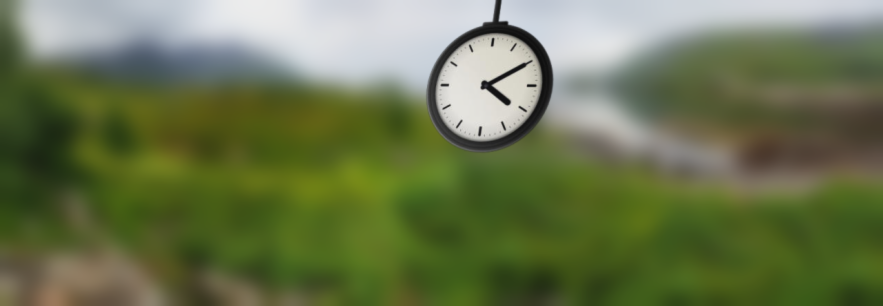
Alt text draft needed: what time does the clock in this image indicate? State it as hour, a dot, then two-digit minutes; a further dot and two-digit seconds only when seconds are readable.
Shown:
4.10
